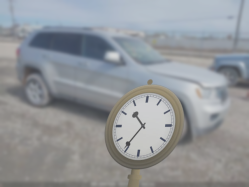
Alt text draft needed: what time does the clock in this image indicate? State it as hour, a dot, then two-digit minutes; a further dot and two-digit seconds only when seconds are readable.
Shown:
10.36
